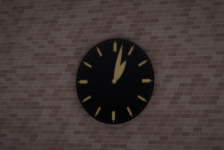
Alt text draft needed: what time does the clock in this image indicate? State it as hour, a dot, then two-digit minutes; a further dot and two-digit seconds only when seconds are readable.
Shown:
1.02
